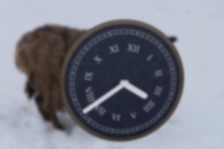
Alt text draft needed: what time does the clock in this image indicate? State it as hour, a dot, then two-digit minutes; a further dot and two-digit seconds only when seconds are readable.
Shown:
3.37
